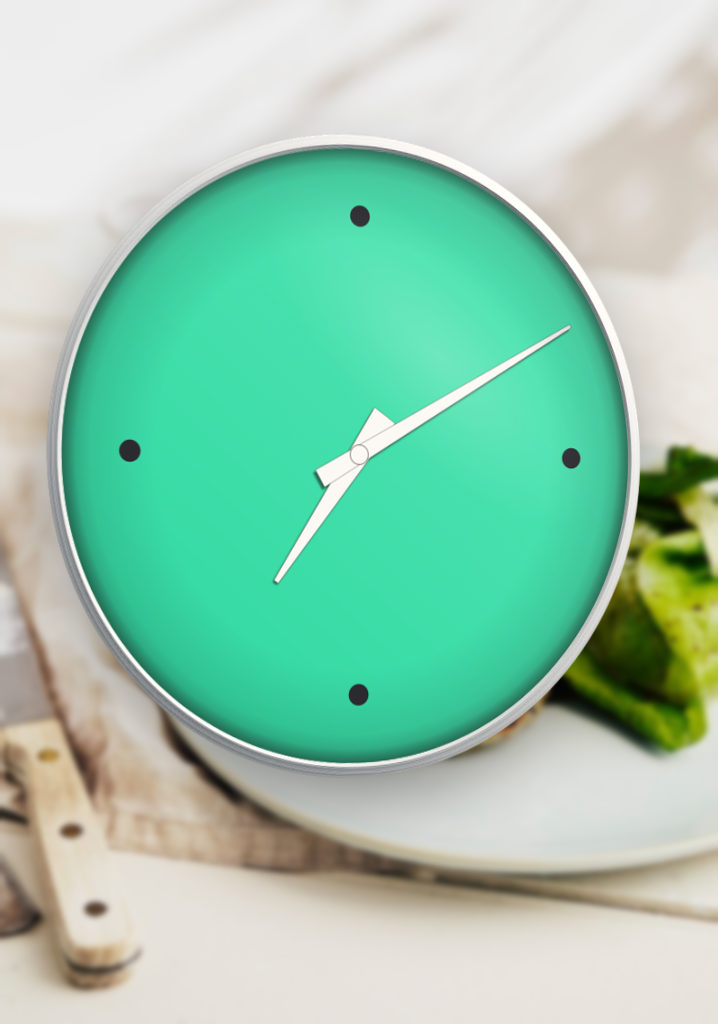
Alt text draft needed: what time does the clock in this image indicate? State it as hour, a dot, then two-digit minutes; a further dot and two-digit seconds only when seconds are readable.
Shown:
7.10
